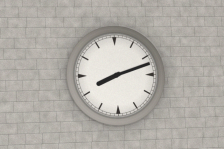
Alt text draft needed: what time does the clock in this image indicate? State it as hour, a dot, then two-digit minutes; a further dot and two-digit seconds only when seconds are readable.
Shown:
8.12
